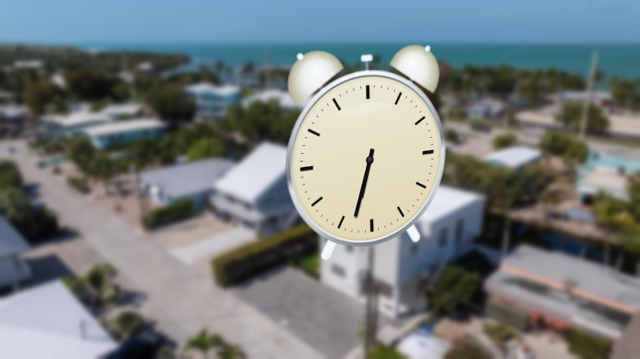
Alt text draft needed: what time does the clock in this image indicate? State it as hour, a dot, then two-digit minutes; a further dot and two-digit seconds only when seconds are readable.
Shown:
6.33
